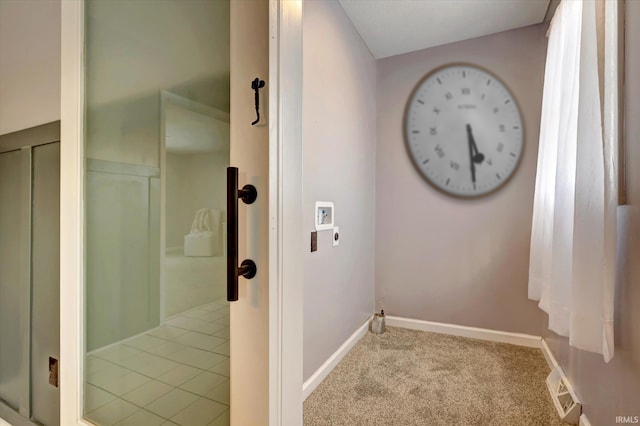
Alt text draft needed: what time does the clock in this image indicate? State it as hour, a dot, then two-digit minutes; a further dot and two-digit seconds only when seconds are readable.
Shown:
5.30
